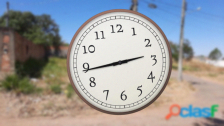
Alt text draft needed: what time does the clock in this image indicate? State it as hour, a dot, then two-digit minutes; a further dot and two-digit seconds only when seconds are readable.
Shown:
2.44
